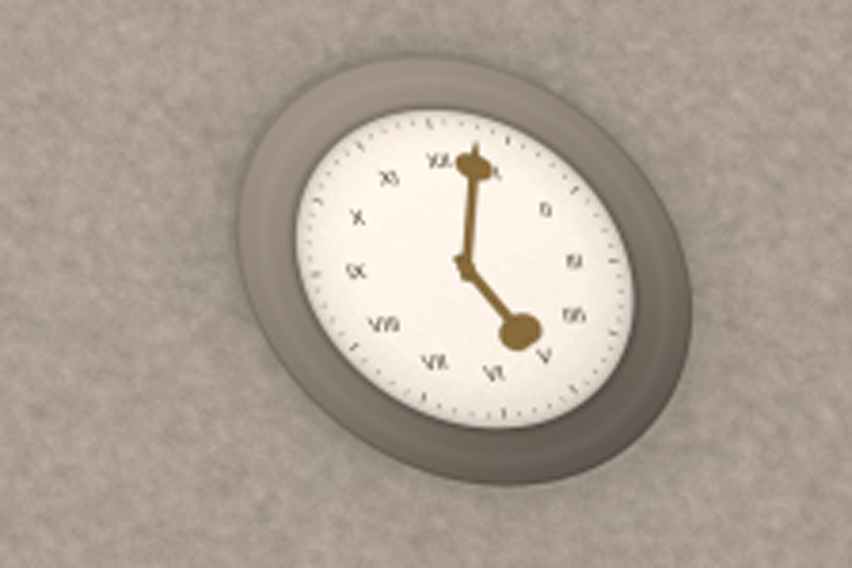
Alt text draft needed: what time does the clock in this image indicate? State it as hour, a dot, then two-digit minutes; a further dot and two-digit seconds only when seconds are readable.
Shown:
5.03
